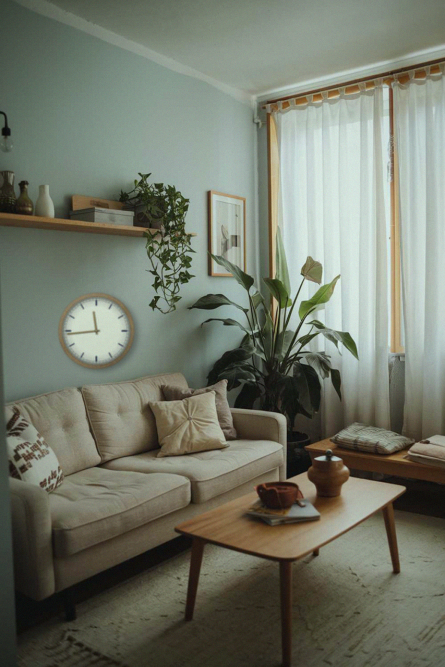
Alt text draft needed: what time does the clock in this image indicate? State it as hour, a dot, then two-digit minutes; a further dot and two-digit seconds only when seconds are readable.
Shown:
11.44
